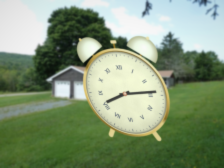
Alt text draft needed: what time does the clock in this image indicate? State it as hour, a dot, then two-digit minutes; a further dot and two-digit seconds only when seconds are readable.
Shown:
8.14
